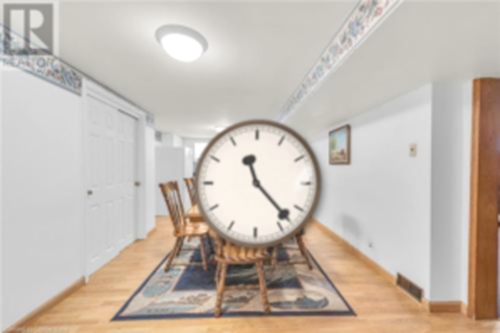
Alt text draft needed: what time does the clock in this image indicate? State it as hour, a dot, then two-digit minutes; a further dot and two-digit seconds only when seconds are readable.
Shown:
11.23
